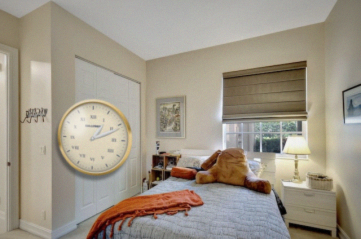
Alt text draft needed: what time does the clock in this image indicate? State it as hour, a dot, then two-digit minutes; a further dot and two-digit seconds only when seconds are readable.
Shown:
1.11
